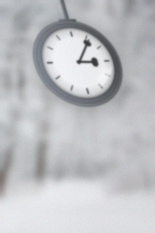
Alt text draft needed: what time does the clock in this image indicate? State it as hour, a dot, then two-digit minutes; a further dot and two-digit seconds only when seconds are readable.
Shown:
3.06
